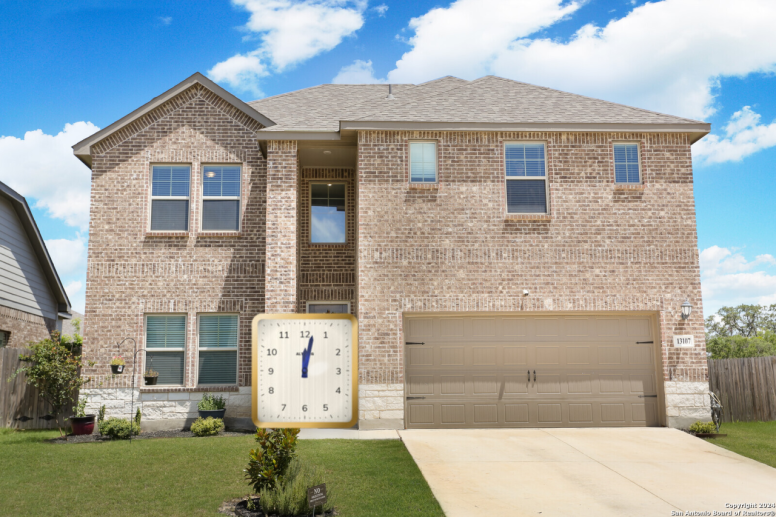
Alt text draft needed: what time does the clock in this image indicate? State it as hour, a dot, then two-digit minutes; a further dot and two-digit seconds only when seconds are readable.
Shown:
12.02
